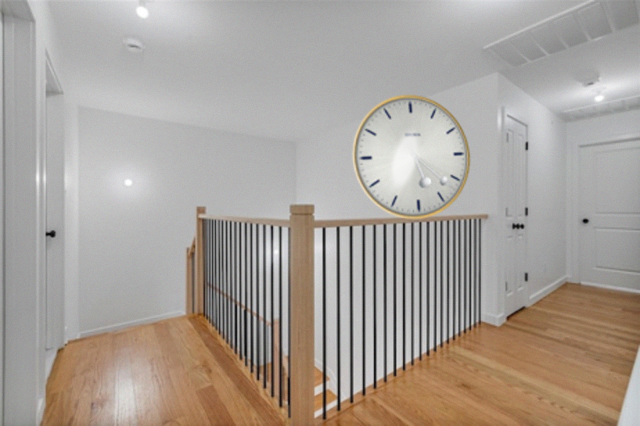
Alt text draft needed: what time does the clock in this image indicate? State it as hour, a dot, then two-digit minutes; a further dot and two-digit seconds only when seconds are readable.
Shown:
5.22
